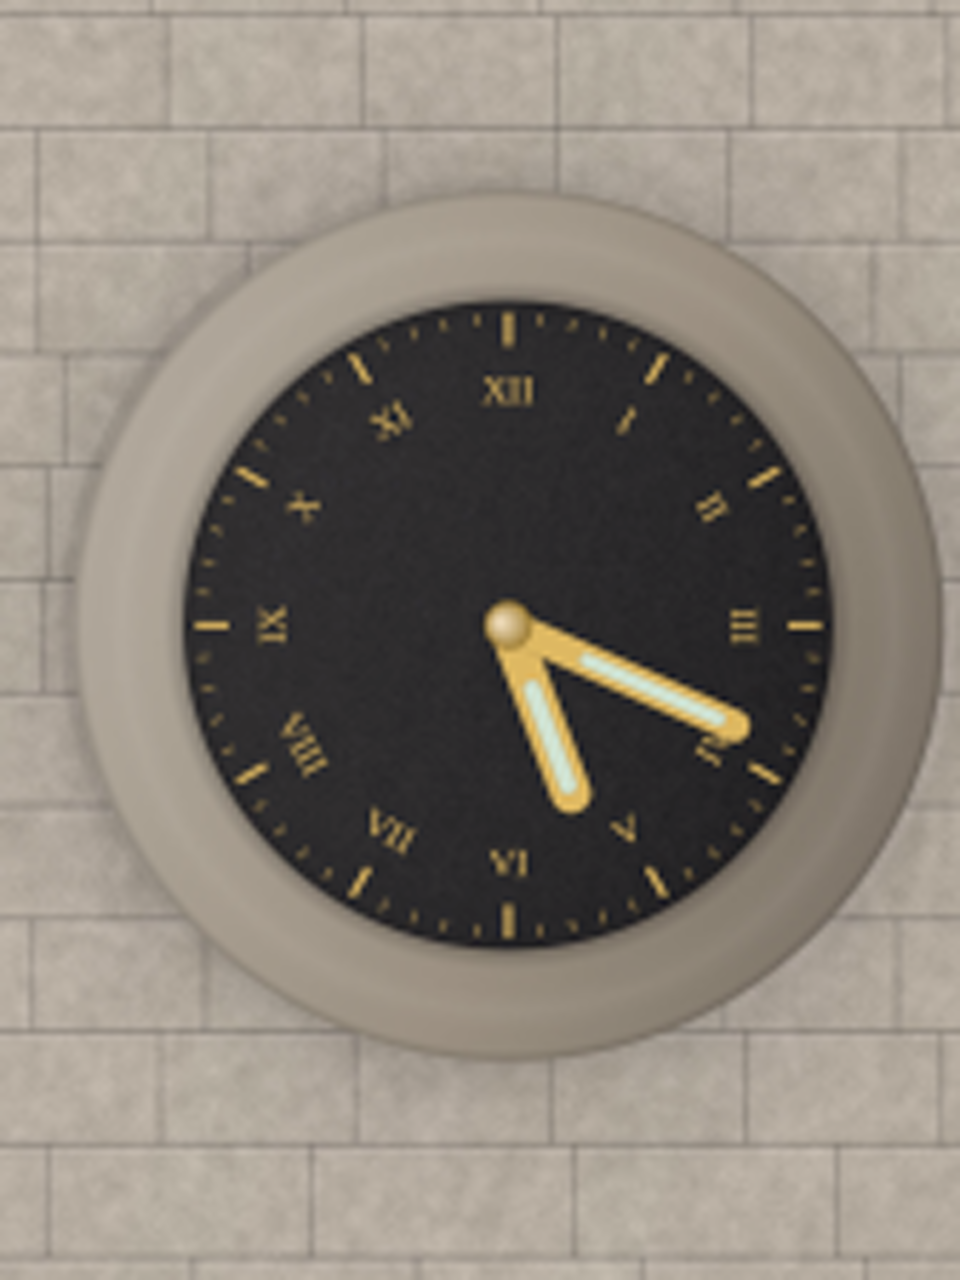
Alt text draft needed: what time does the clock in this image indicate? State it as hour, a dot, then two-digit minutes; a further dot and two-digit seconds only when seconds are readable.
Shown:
5.19
